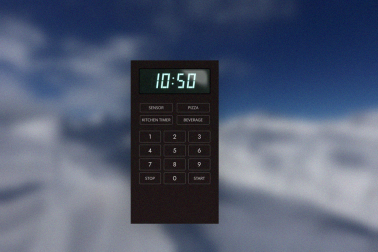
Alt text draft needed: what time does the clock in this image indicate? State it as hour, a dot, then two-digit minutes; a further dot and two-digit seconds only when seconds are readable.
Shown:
10.50
